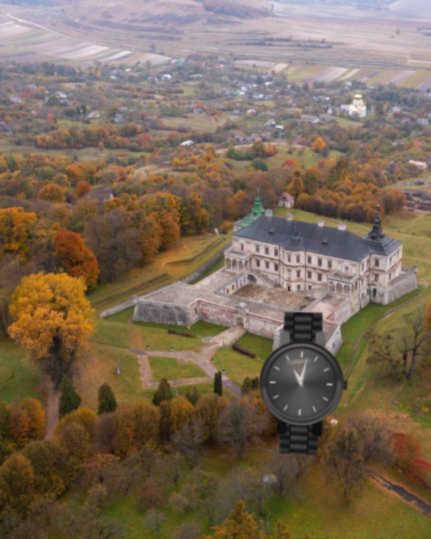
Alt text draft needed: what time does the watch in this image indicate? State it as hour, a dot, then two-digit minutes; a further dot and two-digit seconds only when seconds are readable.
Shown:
11.02
